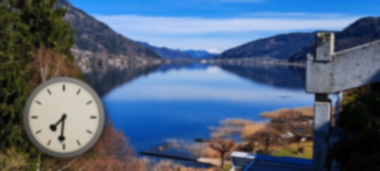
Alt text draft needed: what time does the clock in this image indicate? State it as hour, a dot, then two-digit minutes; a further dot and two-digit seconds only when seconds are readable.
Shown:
7.31
